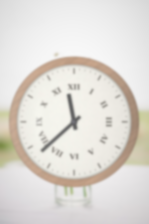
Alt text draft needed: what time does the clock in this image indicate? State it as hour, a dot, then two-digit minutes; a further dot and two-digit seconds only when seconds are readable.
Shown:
11.38
